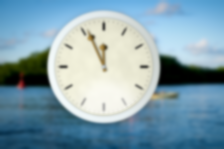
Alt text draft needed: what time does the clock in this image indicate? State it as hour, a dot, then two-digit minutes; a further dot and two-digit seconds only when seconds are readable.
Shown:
11.56
